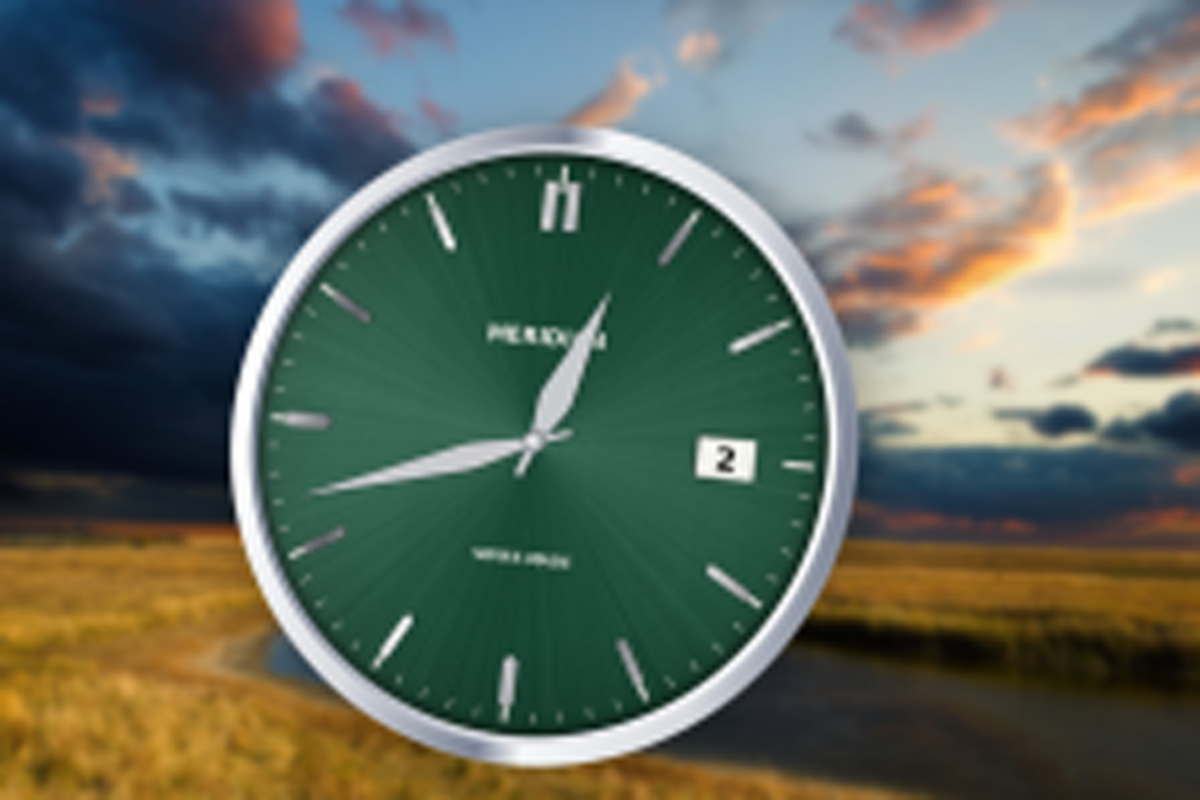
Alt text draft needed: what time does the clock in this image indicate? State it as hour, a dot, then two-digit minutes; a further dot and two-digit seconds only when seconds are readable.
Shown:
12.42
